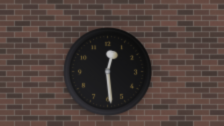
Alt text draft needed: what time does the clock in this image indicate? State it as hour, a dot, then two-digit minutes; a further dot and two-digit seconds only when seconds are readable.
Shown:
12.29
